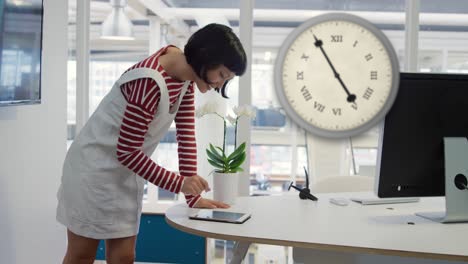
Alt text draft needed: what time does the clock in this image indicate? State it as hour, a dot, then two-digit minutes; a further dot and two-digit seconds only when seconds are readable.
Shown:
4.55
